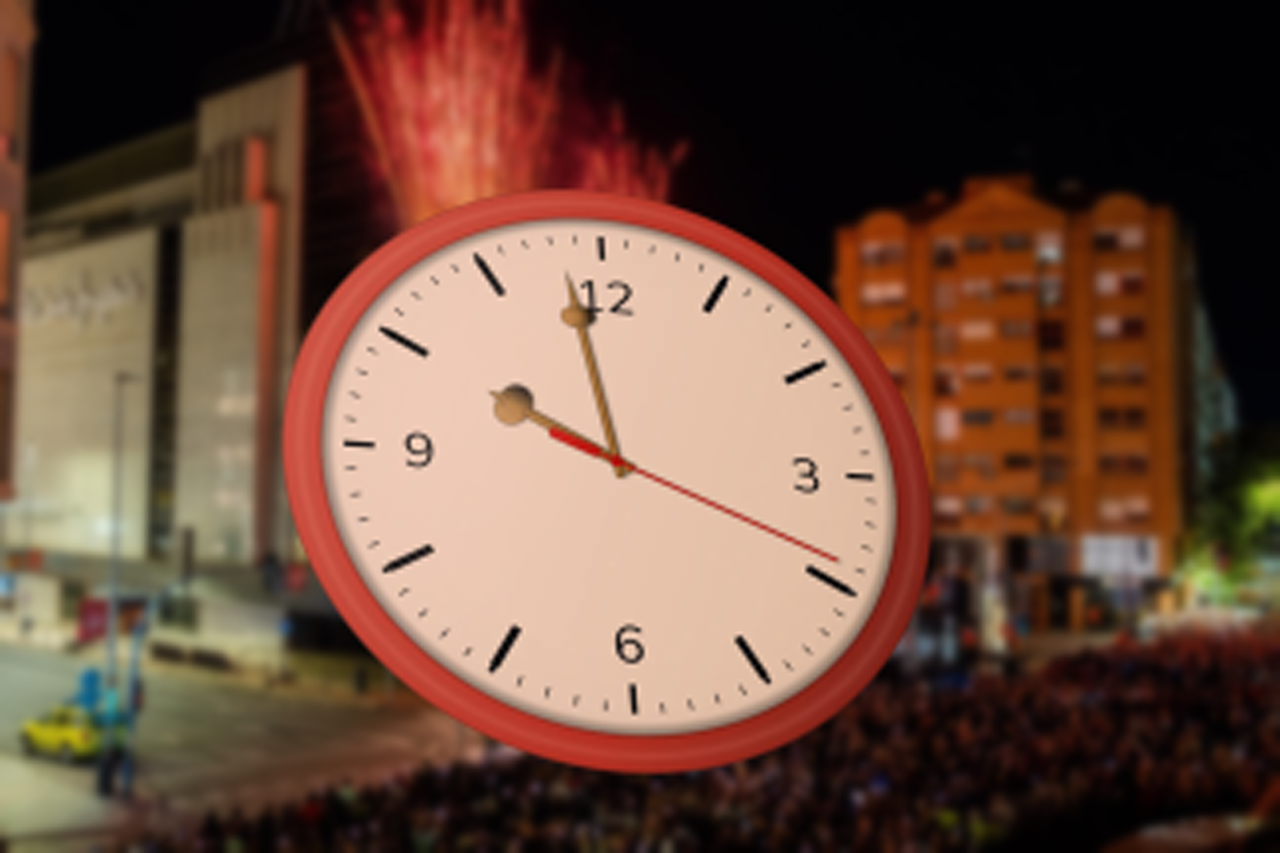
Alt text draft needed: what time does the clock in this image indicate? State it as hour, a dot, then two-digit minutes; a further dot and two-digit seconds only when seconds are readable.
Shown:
9.58.19
